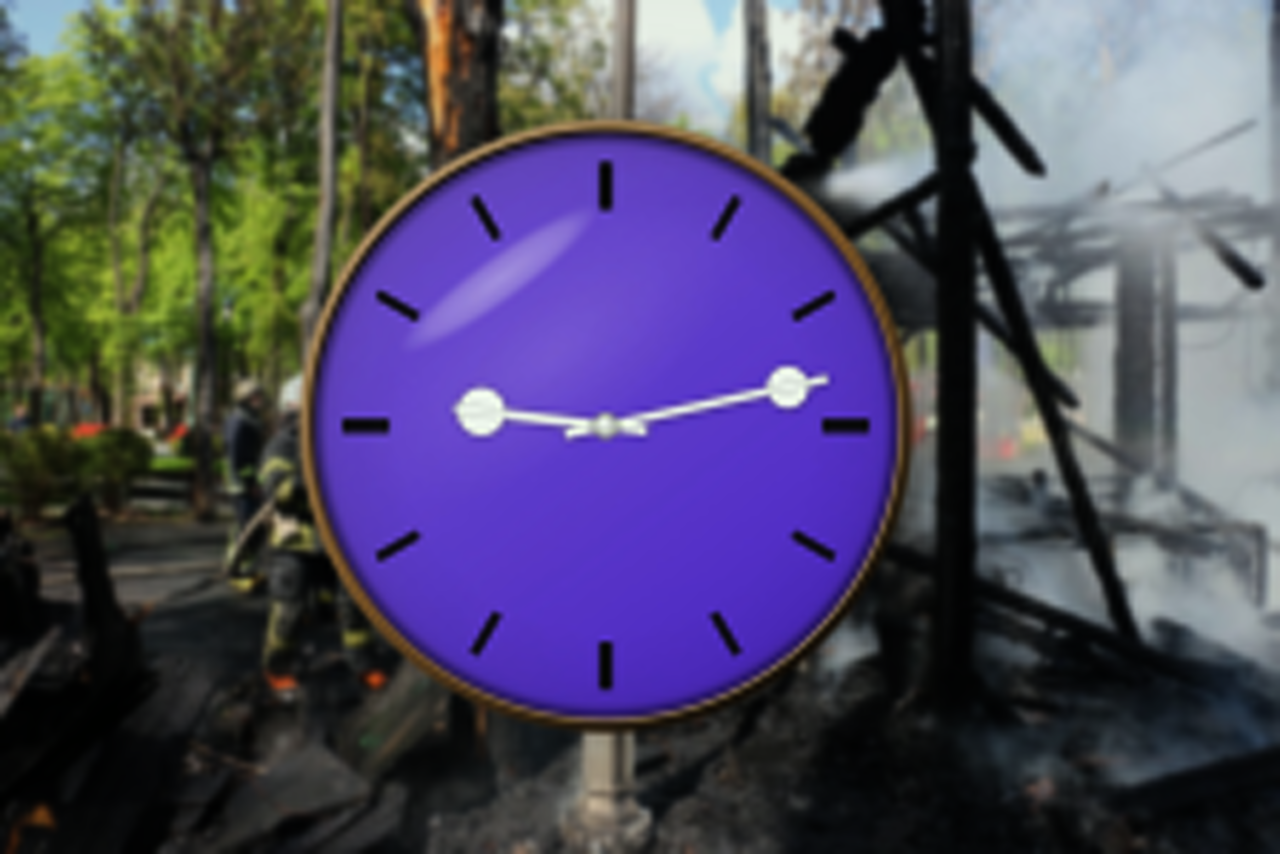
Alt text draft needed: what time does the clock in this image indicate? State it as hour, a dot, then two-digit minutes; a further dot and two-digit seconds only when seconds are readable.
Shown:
9.13
